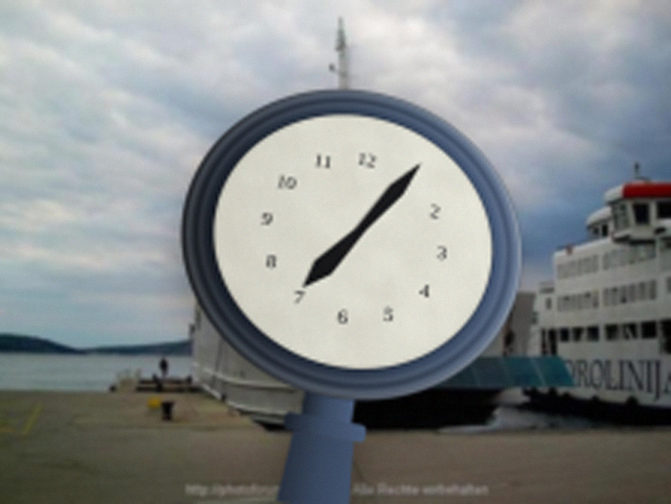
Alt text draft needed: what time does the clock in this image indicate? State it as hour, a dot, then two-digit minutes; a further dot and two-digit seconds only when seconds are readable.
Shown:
7.05
